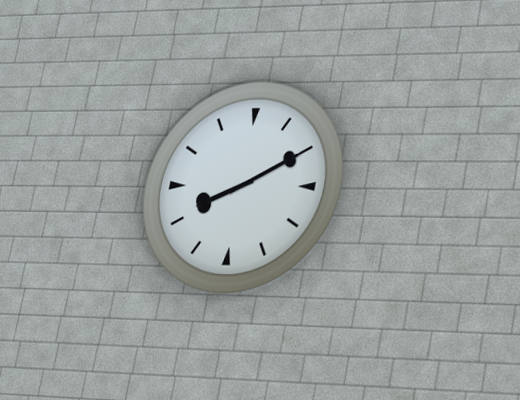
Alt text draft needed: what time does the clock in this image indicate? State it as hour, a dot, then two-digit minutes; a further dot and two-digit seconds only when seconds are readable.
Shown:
8.10
